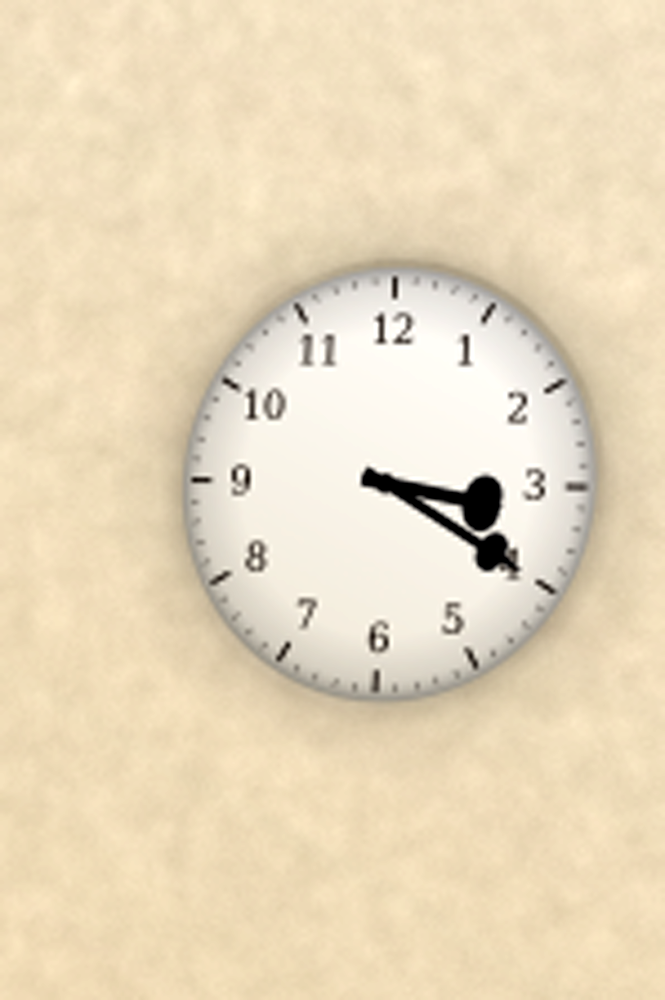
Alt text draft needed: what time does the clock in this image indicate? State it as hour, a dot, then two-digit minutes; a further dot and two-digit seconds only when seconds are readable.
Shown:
3.20
